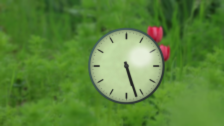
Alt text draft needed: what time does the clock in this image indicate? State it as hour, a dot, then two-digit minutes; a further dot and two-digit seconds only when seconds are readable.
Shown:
5.27
